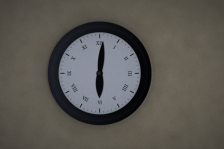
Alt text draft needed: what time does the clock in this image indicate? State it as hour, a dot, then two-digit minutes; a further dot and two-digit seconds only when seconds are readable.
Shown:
6.01
